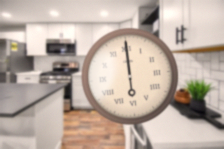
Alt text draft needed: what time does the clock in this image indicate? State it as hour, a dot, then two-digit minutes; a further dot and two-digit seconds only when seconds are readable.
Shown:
6.00
